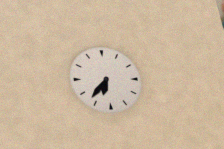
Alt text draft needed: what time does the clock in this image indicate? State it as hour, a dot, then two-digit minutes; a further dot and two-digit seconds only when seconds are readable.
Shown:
6.37
